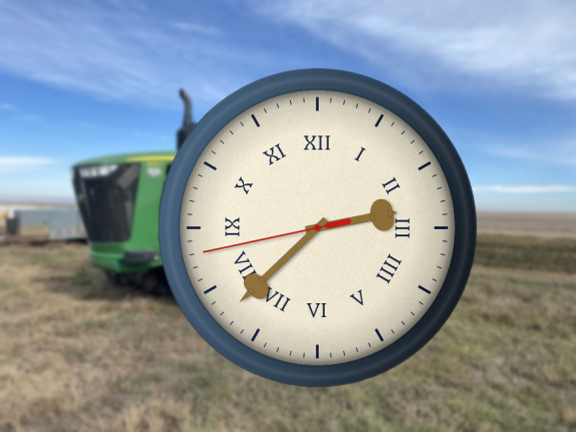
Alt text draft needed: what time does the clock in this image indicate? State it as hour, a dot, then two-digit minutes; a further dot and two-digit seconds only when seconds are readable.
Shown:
2.37.43
